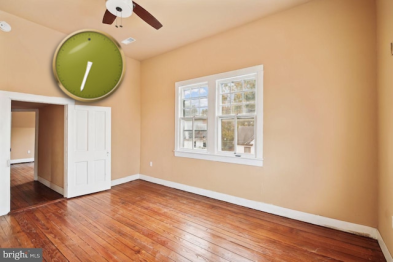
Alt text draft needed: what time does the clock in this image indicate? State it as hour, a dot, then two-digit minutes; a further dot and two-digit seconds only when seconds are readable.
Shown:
6.33
